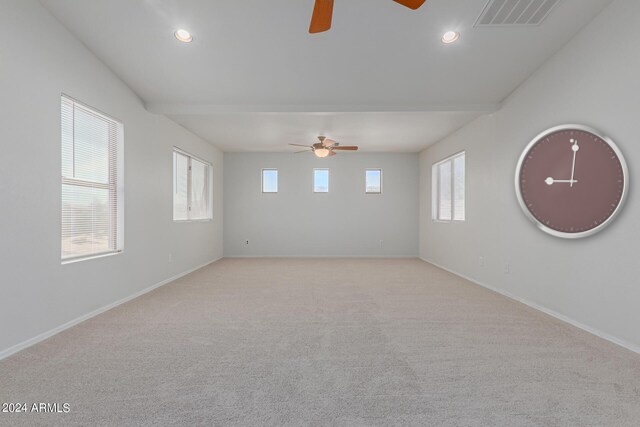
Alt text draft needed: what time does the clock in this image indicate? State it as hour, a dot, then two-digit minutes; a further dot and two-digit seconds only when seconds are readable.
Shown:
9.01
